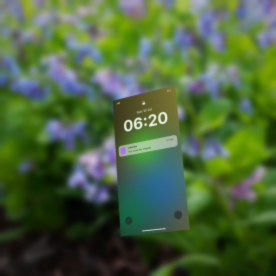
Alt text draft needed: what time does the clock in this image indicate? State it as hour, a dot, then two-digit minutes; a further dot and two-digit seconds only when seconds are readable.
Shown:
6.20
